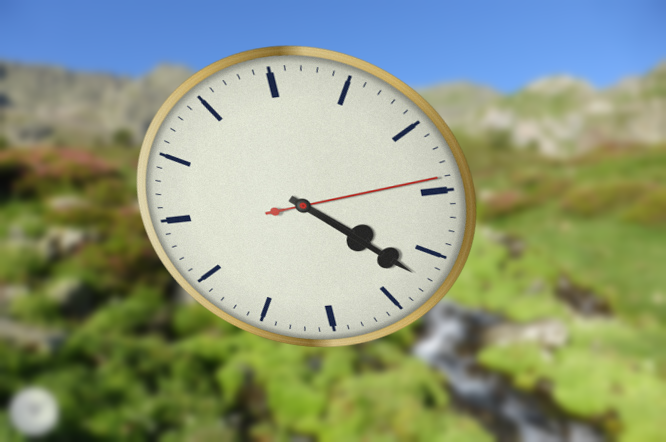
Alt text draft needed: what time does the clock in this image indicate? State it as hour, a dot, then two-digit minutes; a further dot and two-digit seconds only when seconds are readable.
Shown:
4.22.14
